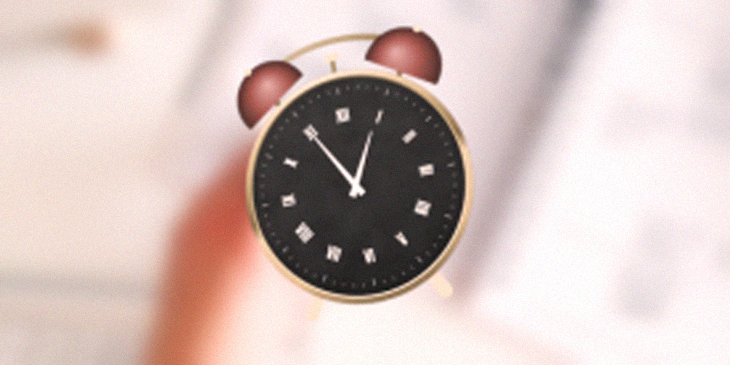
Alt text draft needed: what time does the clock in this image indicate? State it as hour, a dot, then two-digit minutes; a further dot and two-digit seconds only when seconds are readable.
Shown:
12.55
